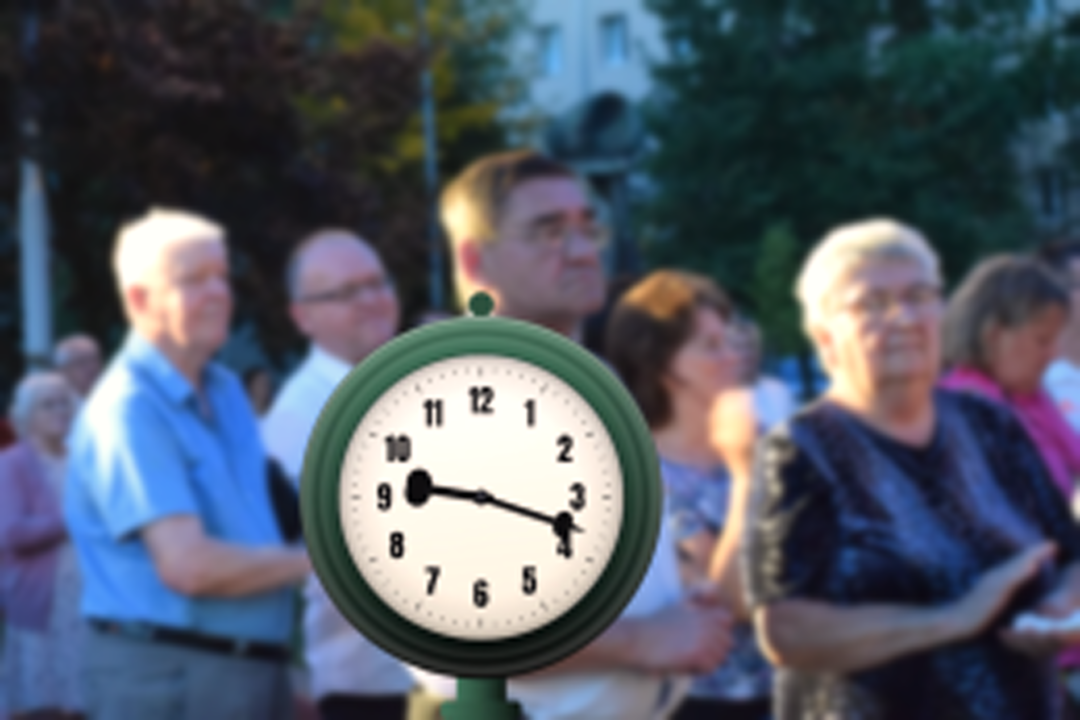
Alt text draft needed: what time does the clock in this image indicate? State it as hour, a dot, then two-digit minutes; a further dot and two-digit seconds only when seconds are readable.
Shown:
9.18
